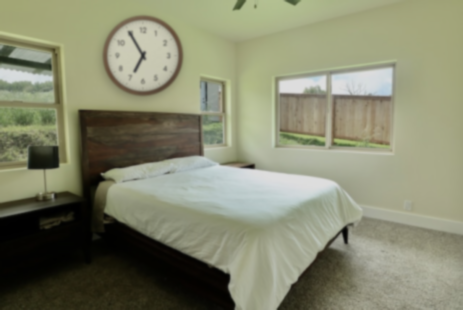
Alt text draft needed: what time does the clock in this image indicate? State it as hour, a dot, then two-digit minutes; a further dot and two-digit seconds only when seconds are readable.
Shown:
6.55
